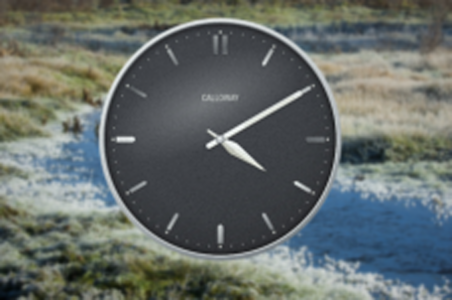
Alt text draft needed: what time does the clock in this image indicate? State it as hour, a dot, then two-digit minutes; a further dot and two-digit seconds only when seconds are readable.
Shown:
4.10
